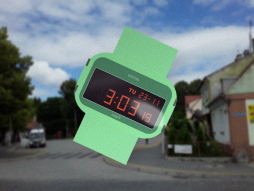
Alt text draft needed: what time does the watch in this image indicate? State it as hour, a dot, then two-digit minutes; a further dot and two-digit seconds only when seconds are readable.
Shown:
3.03.19
